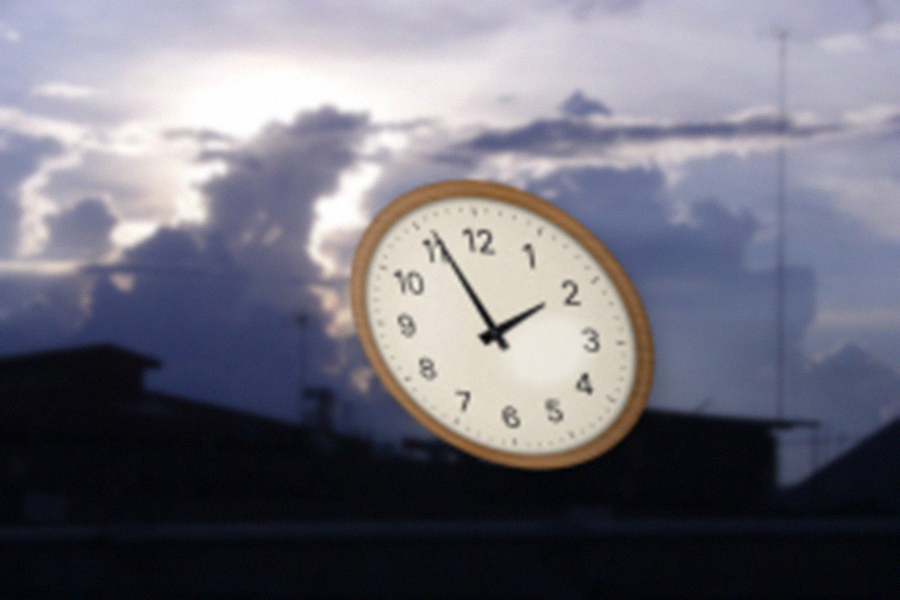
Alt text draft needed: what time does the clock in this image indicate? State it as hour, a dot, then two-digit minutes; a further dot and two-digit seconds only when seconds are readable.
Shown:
1.56
